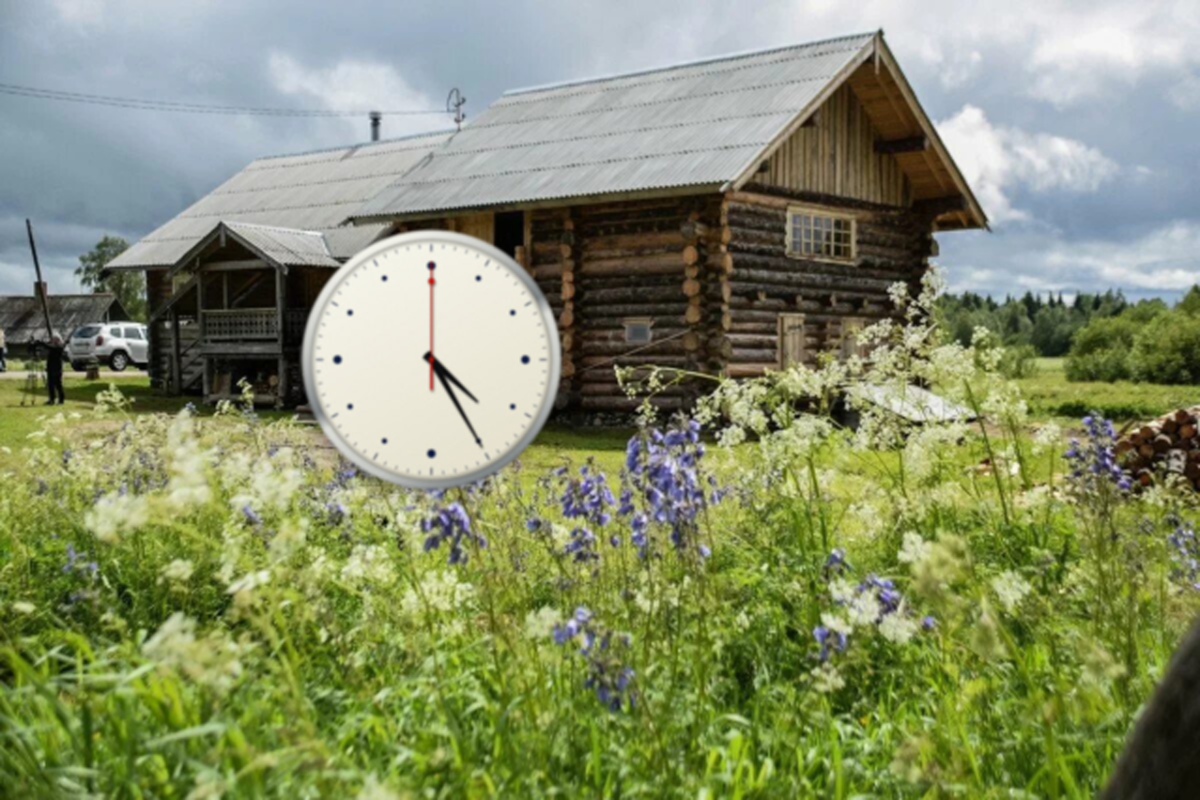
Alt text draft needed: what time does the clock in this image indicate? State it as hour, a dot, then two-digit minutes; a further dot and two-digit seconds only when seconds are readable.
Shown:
4.25.00
